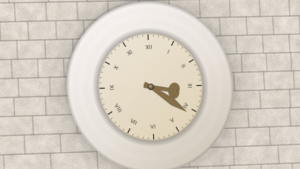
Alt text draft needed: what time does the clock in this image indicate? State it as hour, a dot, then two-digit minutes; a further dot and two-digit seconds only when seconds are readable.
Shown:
3.21
